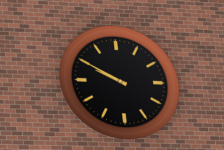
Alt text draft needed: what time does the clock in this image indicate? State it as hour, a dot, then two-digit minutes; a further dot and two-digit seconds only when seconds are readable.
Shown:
9.50
